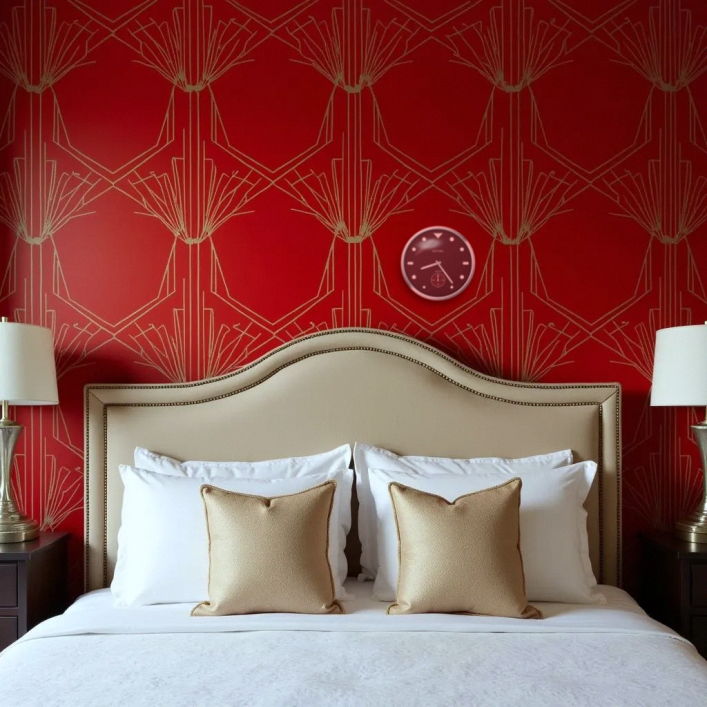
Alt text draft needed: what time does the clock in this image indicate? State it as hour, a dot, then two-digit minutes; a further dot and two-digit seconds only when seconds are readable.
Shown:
8.24
